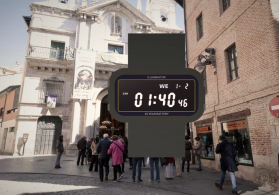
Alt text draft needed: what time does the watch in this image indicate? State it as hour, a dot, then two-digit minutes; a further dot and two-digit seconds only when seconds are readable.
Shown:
1.40.46
